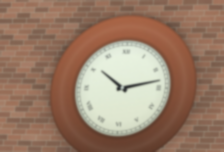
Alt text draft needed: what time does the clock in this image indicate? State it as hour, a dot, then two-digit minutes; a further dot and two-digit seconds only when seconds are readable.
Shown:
10.13
